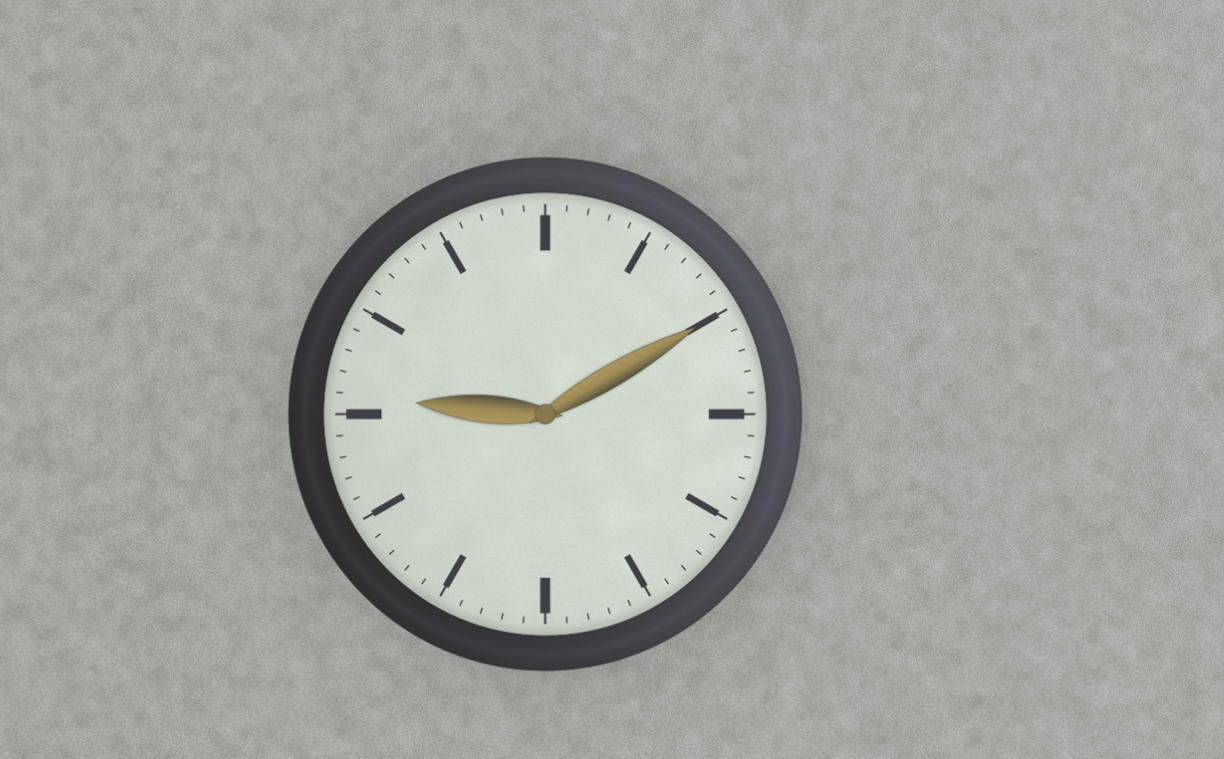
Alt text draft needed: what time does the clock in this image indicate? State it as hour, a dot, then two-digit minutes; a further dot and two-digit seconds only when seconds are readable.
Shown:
9.10
